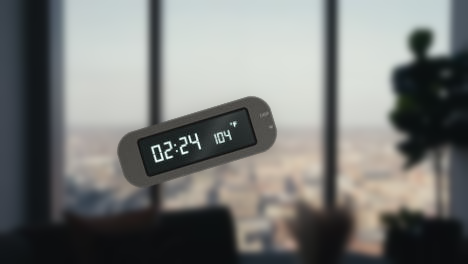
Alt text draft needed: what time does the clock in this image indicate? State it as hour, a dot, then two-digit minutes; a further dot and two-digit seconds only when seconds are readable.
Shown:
2.24
